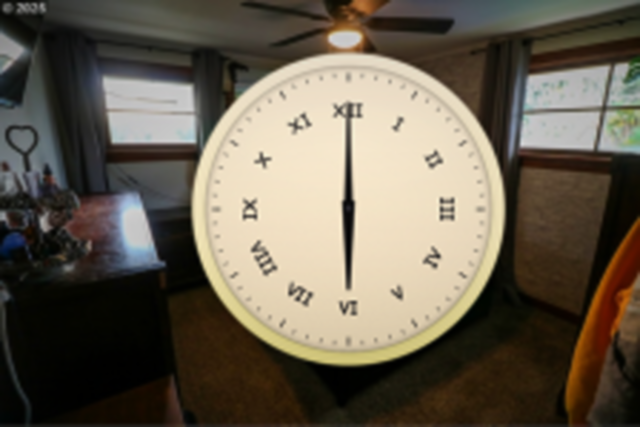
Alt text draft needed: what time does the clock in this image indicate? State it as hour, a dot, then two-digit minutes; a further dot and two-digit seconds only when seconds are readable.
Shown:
6.00
